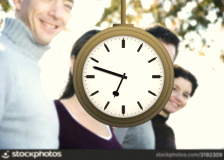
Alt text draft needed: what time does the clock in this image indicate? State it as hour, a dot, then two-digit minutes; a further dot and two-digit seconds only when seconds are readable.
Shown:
6.48
